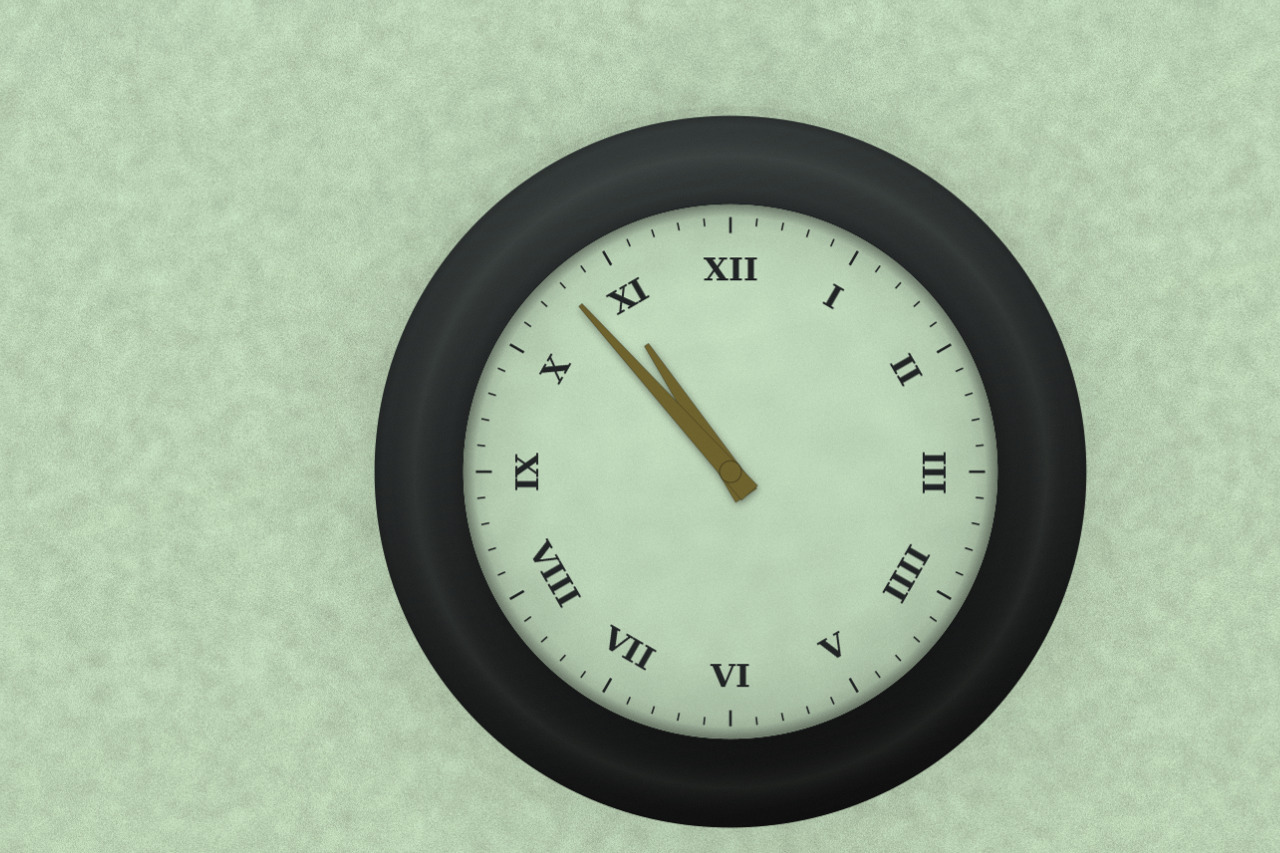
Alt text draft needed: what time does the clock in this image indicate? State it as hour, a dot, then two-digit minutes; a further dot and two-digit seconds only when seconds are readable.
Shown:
10.53
